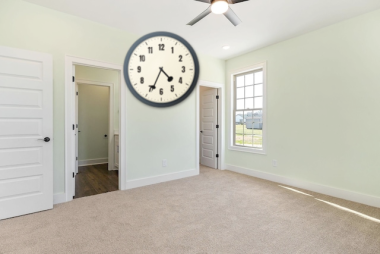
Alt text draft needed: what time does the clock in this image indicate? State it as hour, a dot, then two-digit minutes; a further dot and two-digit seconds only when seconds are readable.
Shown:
4.34
